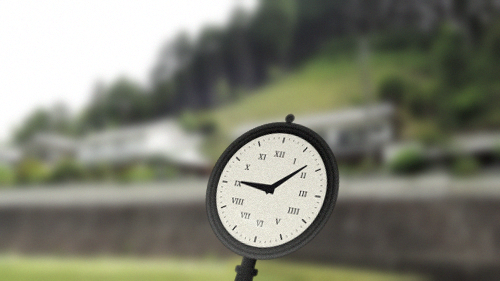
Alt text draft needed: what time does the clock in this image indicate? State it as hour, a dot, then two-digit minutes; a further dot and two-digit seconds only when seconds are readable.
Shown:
9.08
